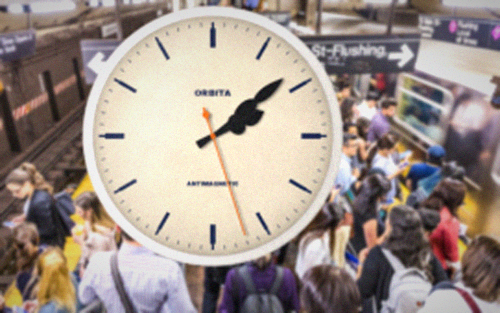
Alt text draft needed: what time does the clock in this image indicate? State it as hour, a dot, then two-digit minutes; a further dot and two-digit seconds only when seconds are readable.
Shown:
2.08.27
